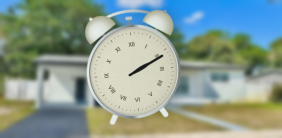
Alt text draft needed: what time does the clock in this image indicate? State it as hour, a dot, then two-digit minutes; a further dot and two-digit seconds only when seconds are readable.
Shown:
2.11
